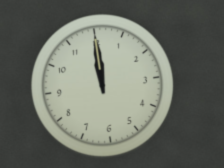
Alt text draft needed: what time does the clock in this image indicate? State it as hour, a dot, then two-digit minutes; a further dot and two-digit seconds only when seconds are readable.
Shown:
12.00
